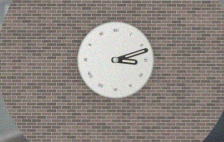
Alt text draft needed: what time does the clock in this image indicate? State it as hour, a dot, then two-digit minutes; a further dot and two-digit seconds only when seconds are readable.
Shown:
3.12
